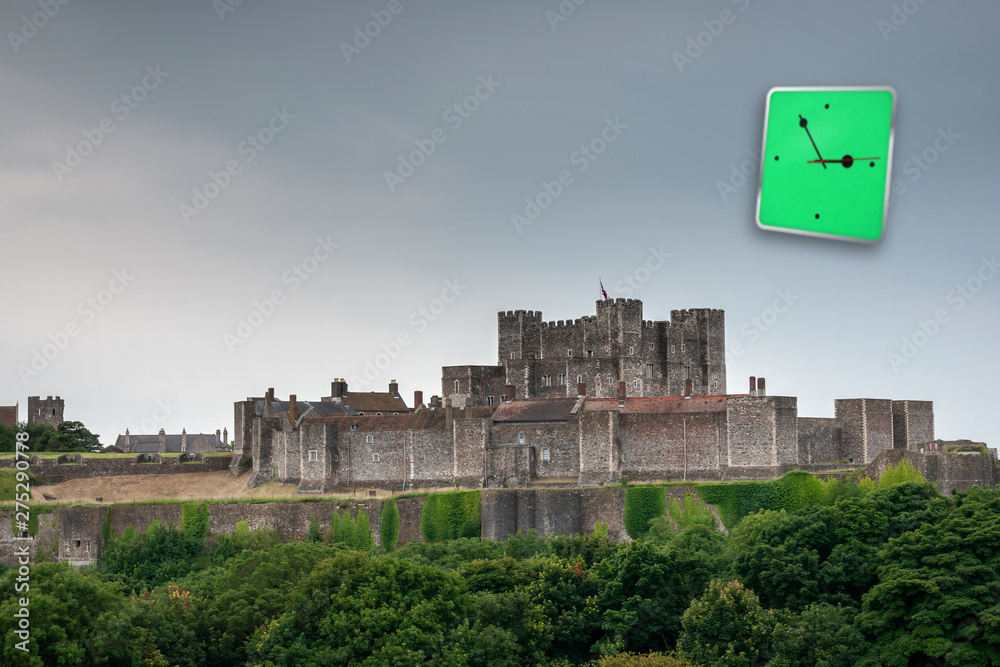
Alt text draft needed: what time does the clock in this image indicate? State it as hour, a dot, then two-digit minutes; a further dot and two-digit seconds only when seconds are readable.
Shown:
2.54.14
